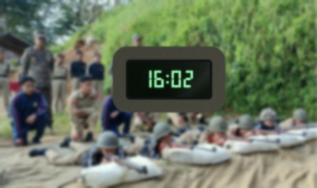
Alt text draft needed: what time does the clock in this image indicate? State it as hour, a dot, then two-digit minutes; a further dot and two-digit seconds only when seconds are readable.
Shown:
16.02
